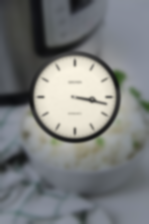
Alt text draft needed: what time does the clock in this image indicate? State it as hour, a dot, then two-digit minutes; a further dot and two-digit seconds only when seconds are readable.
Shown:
3.17
